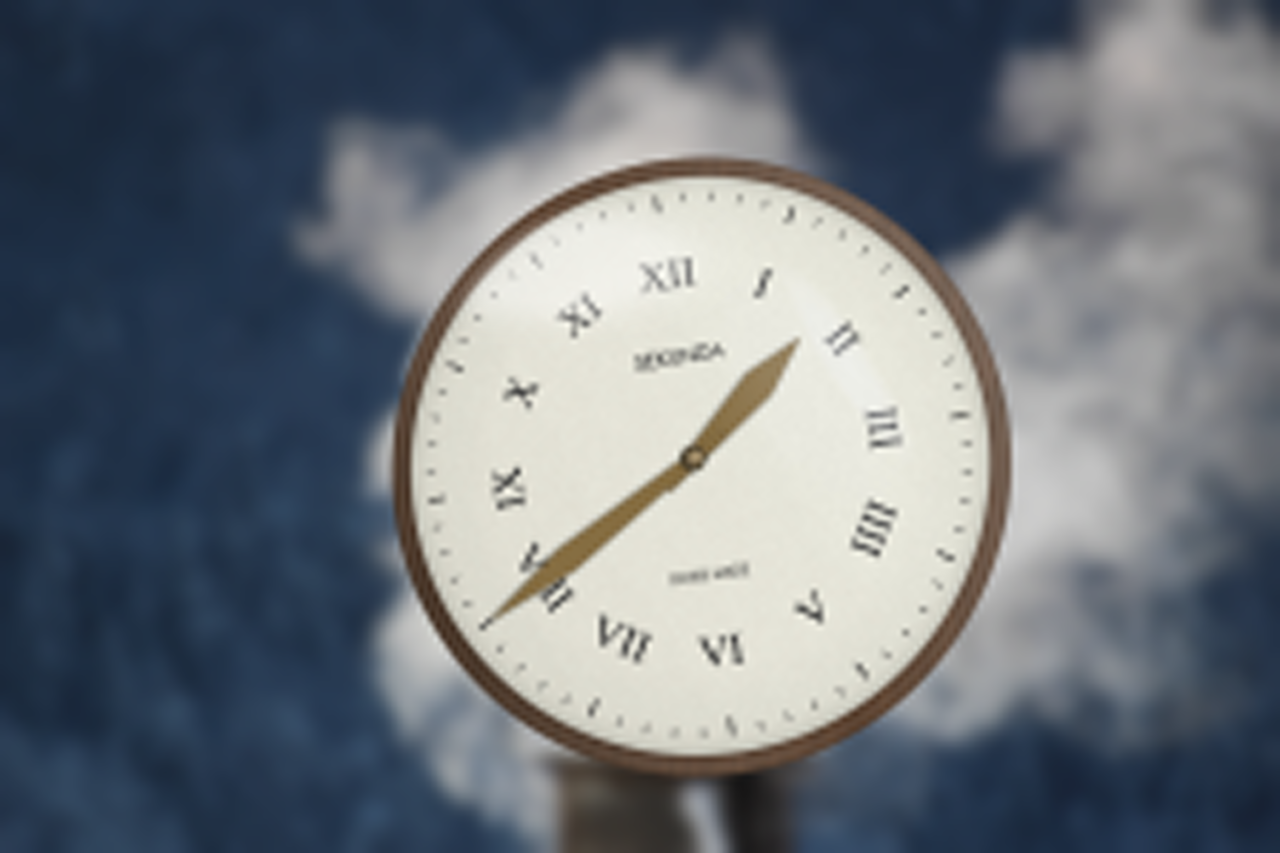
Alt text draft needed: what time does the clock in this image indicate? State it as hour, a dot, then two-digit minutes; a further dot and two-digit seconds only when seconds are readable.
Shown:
1.40
